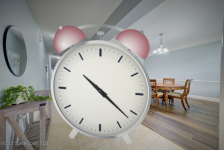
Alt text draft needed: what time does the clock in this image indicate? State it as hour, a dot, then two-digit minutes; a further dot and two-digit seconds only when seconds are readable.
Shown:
10.22
